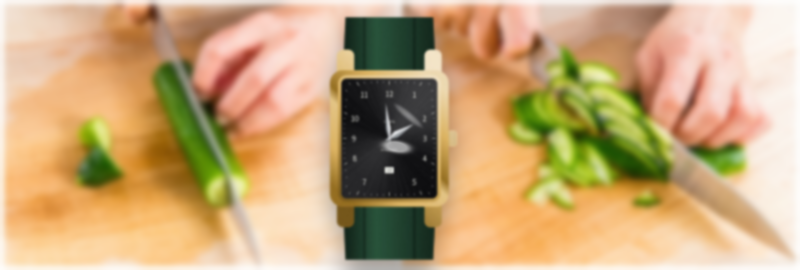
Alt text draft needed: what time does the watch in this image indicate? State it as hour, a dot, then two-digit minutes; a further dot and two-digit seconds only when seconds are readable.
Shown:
1.59
